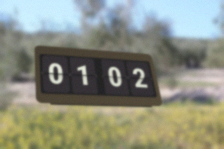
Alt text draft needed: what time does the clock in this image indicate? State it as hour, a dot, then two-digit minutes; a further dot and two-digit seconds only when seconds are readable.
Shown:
1.02
